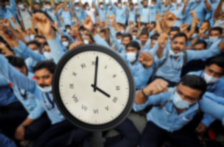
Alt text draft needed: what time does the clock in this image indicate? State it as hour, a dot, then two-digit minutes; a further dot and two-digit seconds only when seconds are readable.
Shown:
4.01
